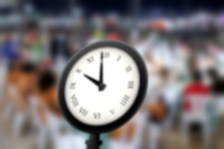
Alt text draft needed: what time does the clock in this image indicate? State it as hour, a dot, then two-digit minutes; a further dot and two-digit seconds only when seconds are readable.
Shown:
9.59
